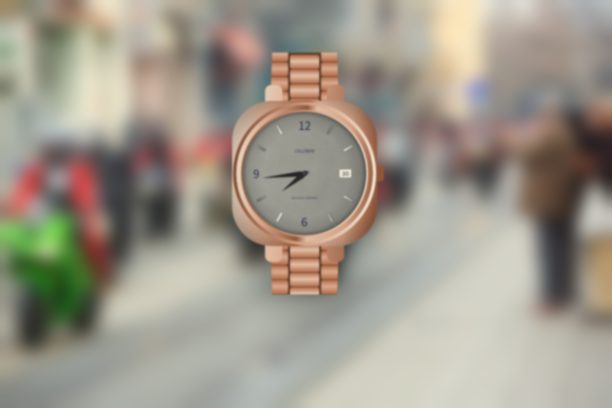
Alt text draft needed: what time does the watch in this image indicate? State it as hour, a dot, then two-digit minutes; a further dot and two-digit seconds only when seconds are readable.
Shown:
7.44
